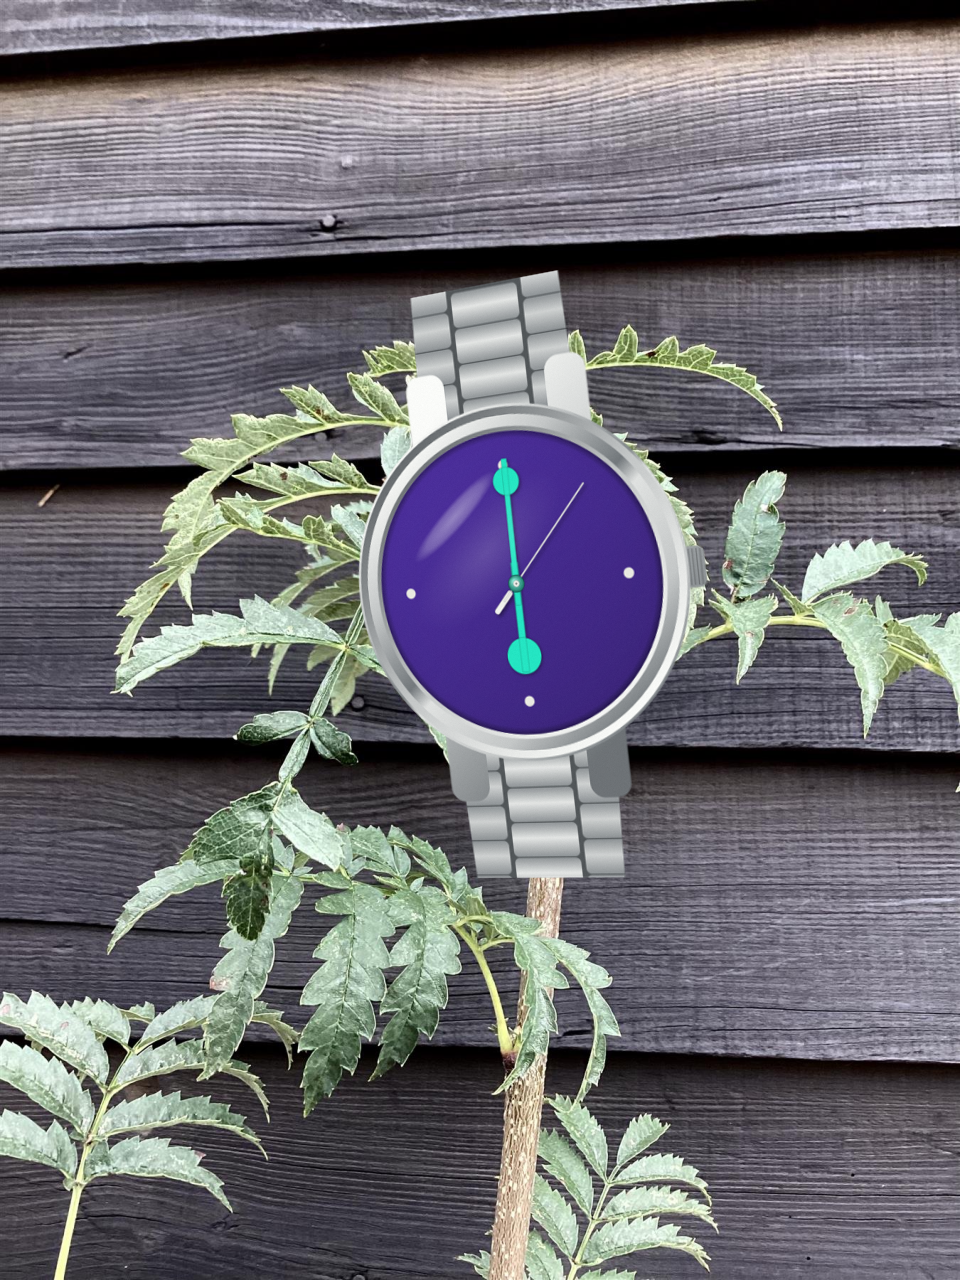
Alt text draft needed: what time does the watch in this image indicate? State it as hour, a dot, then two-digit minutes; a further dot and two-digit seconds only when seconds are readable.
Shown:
6.00.07
